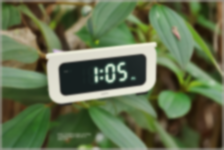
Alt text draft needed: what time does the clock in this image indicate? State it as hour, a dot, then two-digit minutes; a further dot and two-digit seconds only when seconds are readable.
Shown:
1.05
